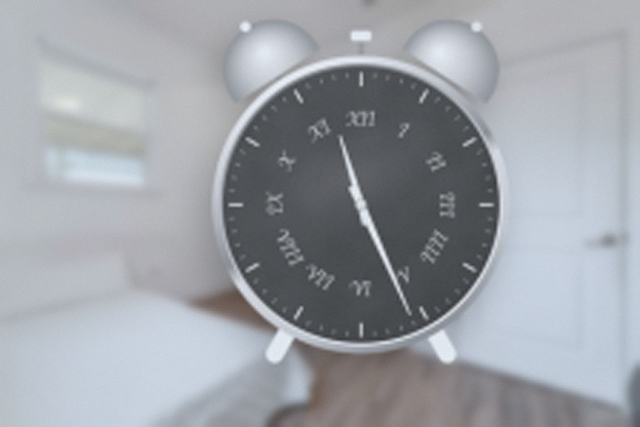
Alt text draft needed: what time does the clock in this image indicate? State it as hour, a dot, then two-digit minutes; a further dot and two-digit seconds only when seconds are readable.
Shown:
11.26
